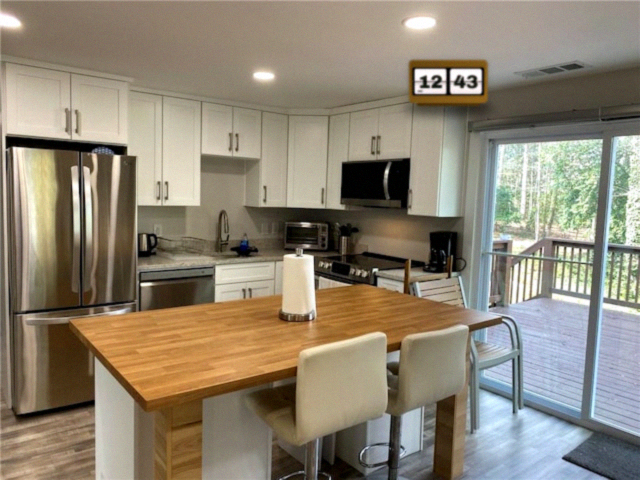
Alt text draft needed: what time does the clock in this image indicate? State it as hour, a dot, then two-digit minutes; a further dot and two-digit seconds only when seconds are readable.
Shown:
12.43
